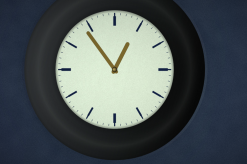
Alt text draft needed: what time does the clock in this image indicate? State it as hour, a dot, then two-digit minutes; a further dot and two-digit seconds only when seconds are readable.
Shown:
12.54
